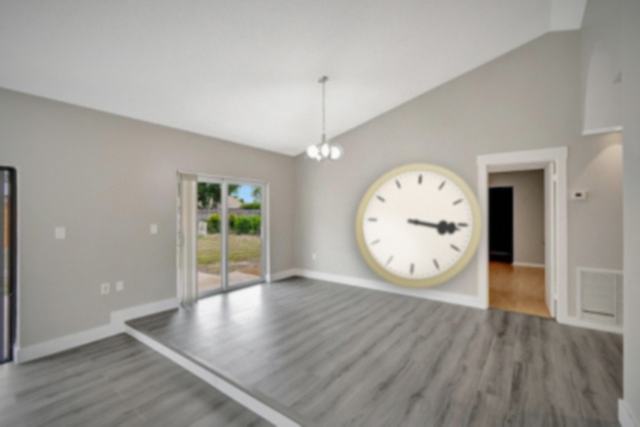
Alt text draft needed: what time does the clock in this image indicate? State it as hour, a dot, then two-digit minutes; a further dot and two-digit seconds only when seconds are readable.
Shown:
3.16
